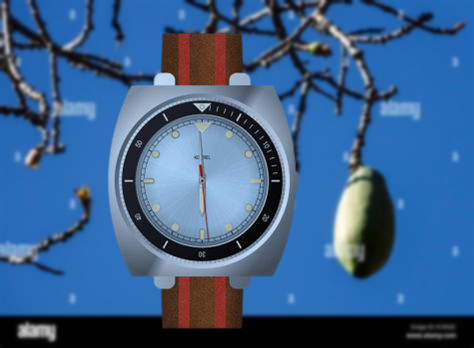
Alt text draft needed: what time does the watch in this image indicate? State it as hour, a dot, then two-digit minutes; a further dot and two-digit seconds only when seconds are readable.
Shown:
5.59.29
